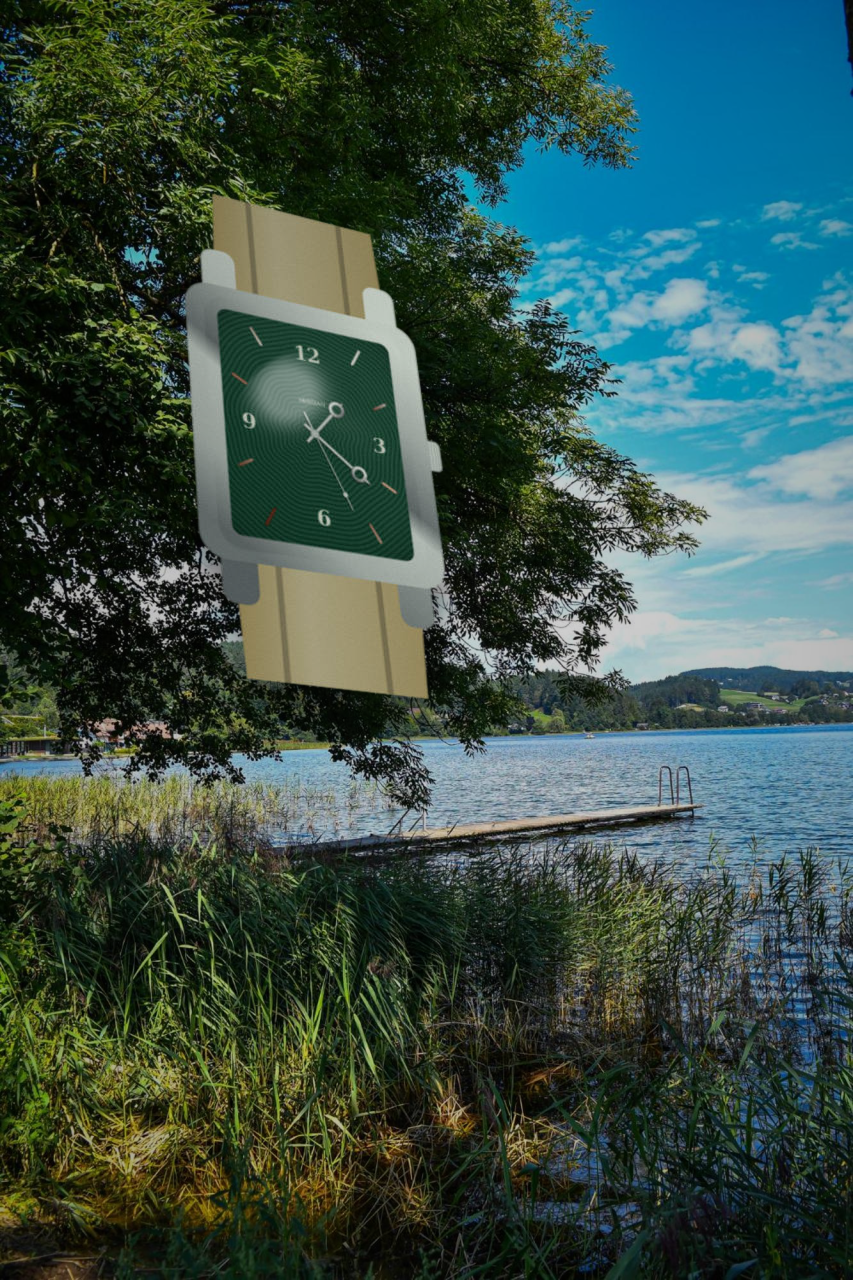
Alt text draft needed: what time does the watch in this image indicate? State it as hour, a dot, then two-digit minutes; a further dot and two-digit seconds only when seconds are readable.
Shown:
1.21.26
